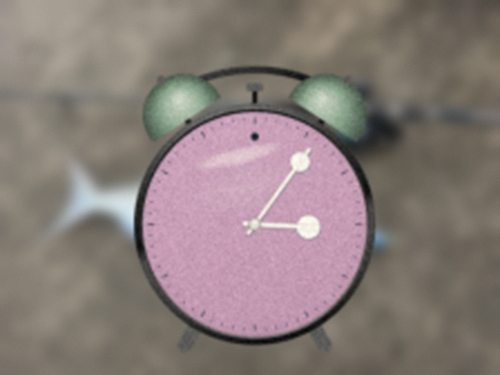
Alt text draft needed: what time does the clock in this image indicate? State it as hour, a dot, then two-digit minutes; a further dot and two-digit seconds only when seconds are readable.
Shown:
3.06
